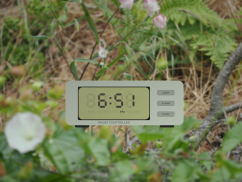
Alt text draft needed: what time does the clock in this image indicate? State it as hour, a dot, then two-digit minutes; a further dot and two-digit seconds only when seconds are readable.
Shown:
6.51
